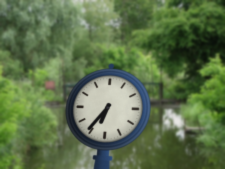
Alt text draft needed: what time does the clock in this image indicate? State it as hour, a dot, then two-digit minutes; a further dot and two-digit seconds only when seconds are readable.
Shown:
6.36
